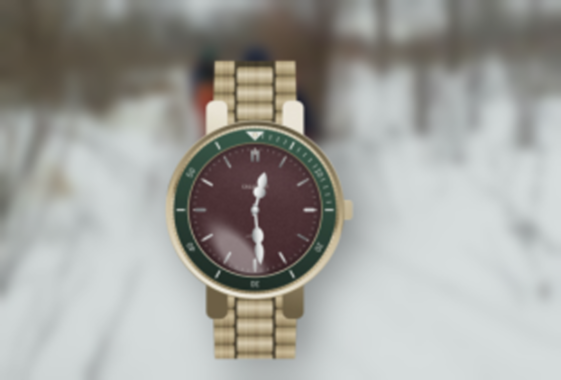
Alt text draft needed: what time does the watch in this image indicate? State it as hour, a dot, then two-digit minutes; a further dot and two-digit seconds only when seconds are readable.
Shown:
12.29
